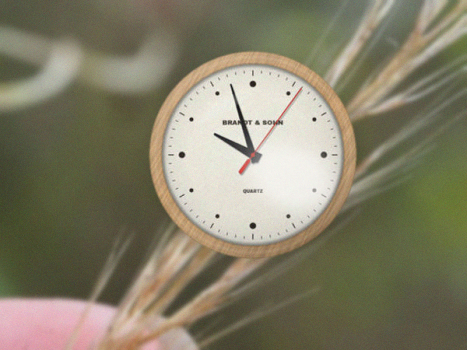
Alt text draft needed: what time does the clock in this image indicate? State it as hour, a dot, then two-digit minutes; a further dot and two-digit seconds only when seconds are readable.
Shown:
9.57.06
